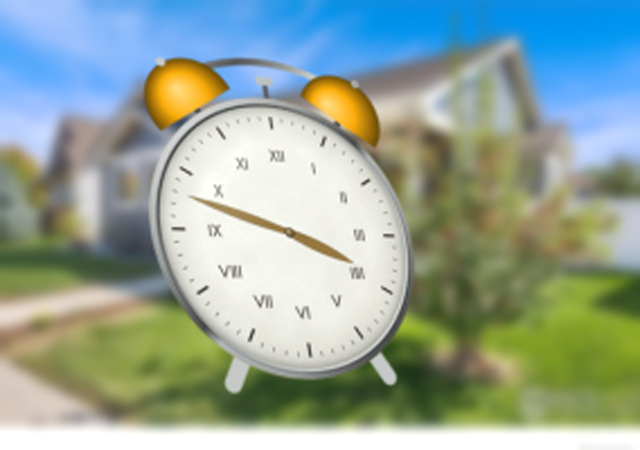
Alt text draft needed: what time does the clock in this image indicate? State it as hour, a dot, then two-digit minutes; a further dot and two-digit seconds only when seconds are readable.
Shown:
3.48
